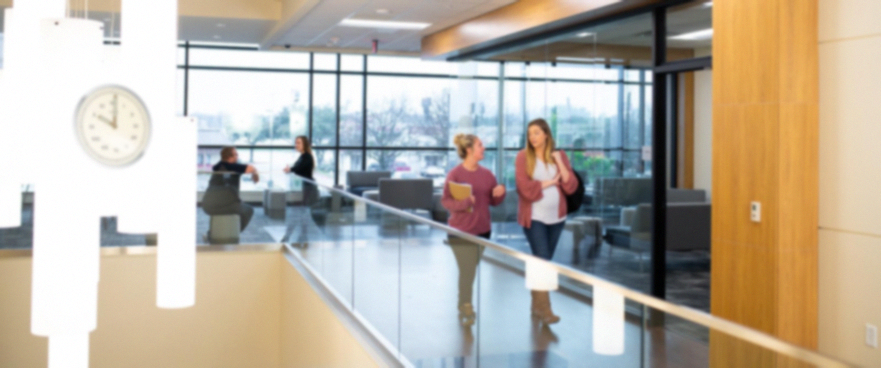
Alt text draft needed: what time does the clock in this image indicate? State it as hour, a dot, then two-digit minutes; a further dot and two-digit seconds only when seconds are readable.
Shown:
10.01
